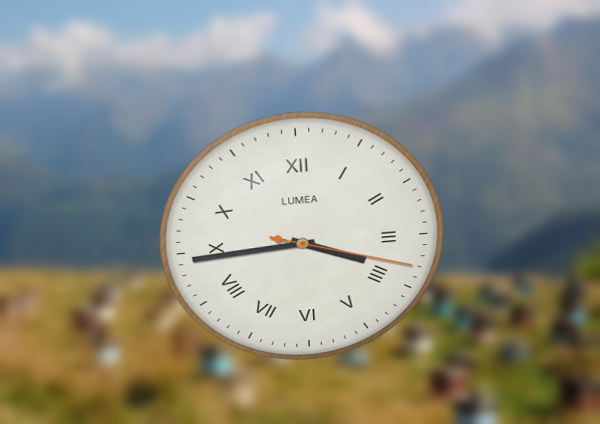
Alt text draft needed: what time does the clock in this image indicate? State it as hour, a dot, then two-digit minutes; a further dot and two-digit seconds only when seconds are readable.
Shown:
3.44.18
